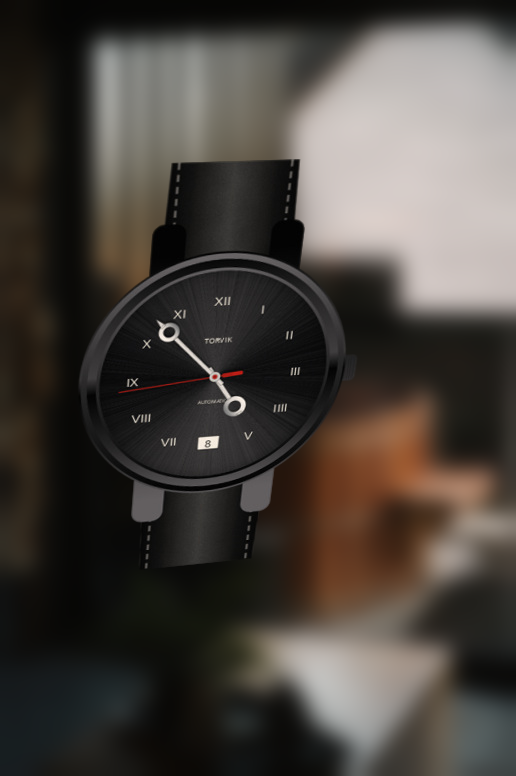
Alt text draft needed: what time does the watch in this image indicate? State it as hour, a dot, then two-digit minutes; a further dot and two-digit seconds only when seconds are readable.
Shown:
4.52.44
